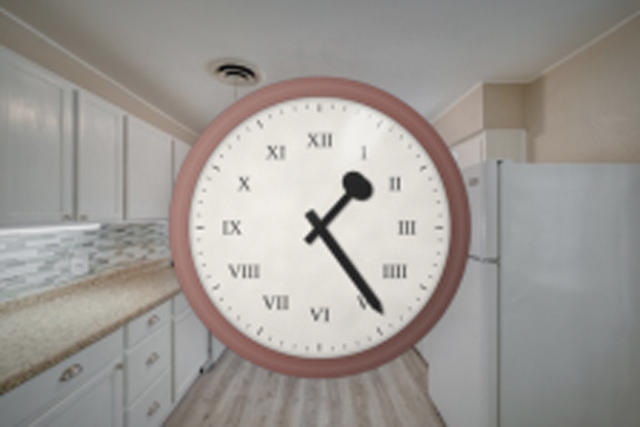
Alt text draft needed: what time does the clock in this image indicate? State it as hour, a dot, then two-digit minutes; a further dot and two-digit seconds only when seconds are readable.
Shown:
1.24
